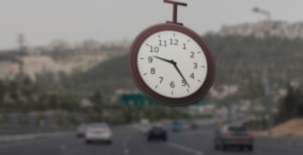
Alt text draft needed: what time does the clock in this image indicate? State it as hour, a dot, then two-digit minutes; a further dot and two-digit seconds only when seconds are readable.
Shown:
9.24
